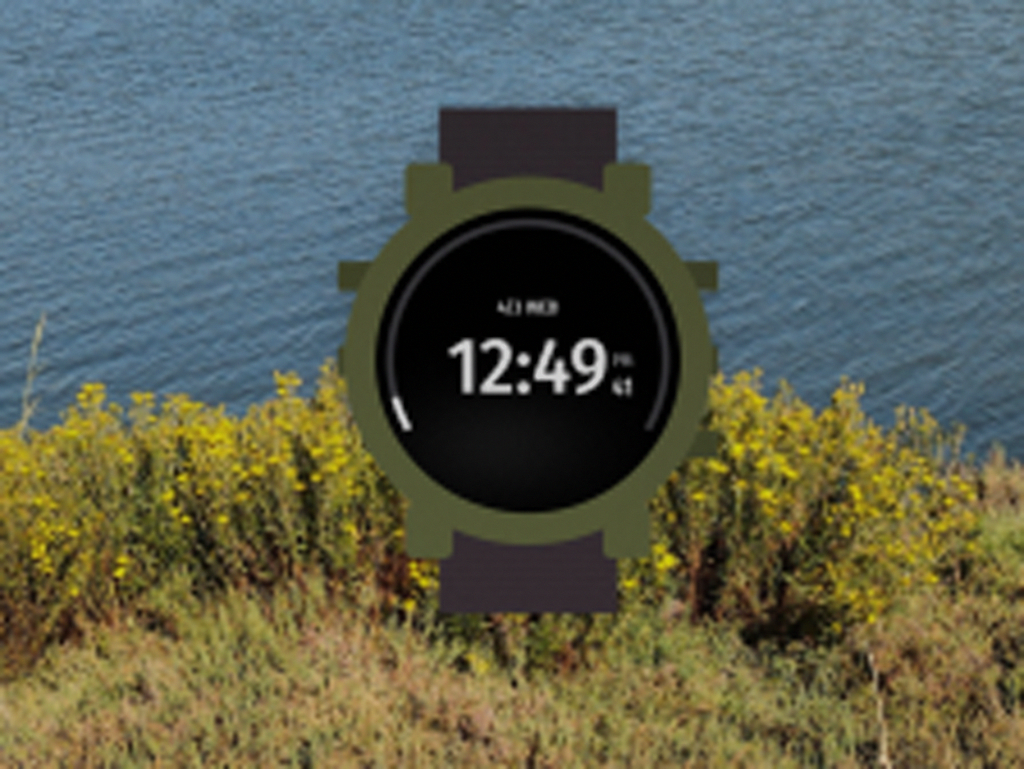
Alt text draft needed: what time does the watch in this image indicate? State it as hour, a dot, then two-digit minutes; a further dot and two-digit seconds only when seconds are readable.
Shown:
12.49
